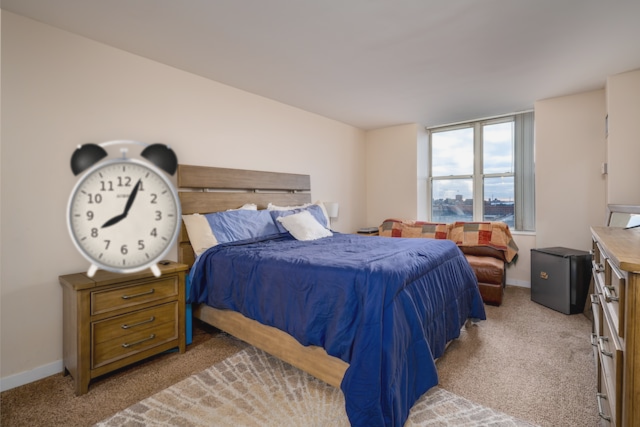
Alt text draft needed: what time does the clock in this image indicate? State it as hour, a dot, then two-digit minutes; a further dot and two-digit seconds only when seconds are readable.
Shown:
8.04
